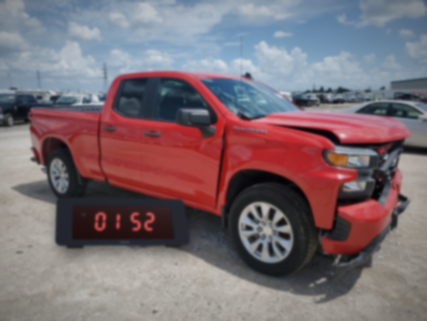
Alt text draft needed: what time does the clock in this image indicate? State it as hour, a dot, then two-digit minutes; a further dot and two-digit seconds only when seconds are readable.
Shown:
1.52
